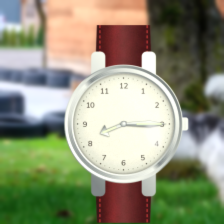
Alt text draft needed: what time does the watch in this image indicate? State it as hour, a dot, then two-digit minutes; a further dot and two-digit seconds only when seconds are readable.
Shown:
8.15
